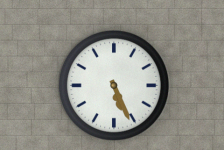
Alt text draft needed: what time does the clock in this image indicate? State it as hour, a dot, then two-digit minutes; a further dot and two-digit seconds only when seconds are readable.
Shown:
5.26
